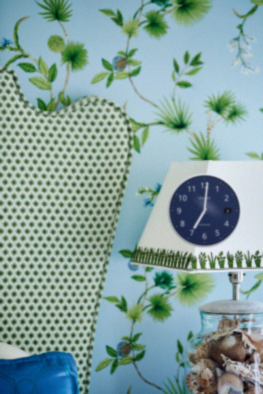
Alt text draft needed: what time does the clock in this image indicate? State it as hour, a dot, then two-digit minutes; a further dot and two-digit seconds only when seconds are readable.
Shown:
7.01
